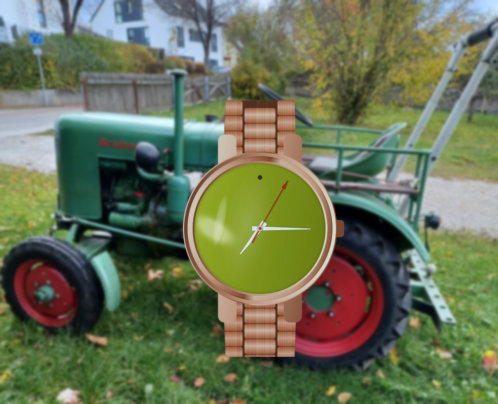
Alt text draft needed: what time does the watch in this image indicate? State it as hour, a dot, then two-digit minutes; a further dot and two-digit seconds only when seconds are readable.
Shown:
7.15.05
